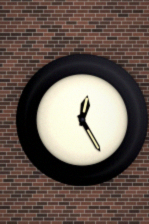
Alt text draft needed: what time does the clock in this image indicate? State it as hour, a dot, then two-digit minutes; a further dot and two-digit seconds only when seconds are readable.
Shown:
12.25
